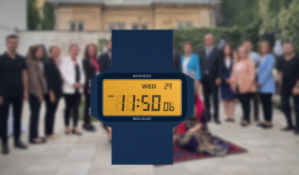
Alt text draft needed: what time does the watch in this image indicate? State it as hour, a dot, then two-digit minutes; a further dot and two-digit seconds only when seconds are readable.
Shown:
11.50.06
